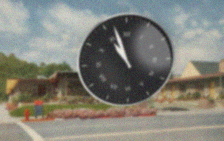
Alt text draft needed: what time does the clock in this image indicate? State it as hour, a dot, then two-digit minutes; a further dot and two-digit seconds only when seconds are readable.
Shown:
10.57
